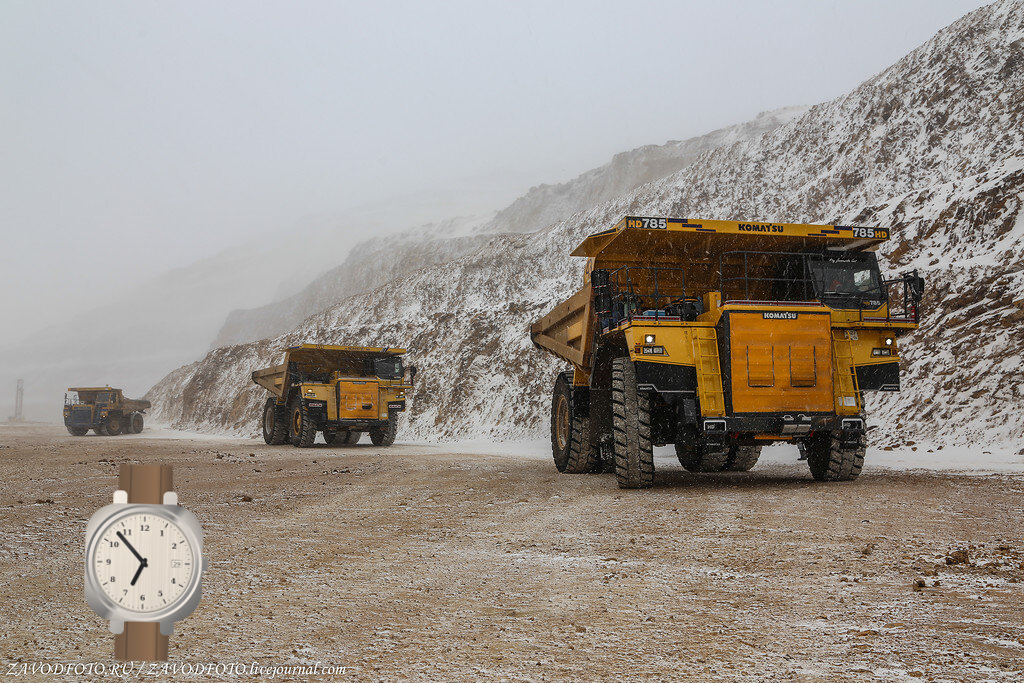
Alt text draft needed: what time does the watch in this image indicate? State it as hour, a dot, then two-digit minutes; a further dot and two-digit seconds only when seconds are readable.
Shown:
6.53
